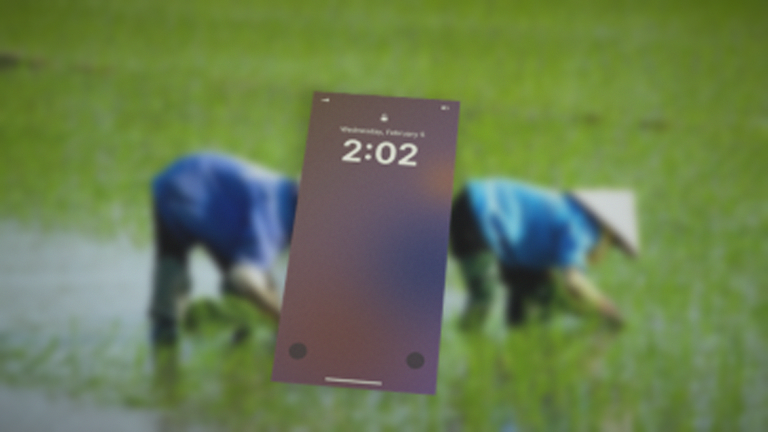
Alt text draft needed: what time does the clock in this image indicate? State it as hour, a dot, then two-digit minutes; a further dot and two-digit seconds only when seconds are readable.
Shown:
2.02
